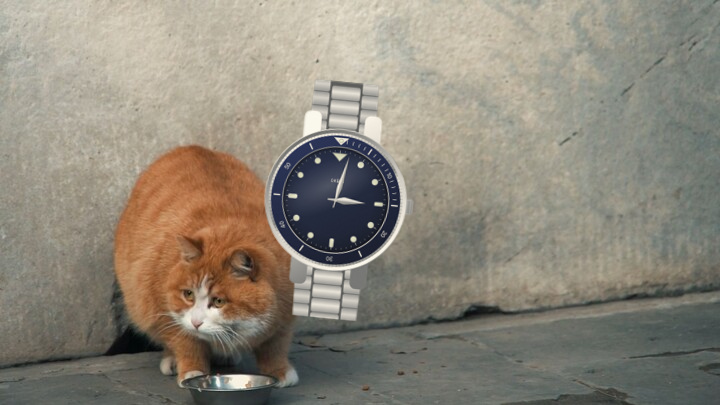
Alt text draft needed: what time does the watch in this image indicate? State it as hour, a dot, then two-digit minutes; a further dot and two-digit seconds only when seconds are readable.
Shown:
3.02
